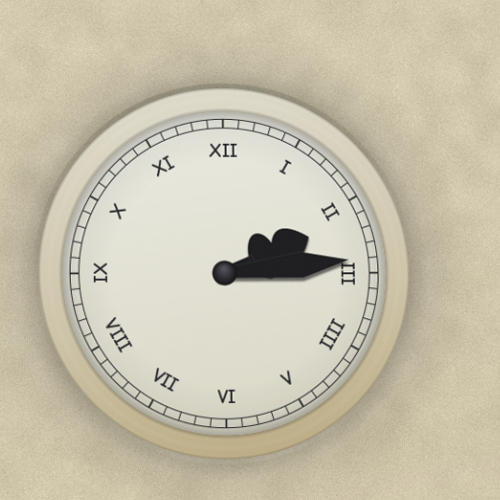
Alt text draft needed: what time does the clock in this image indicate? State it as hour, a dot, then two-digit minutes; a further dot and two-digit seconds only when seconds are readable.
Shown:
2.14
